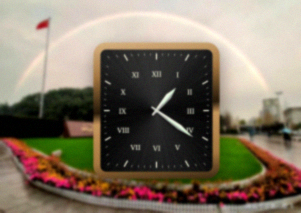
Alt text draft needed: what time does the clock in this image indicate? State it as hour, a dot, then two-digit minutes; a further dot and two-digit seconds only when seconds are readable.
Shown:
1.21
